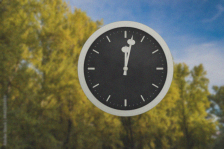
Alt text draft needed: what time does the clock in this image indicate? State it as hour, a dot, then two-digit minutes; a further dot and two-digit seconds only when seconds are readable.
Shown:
12.02
